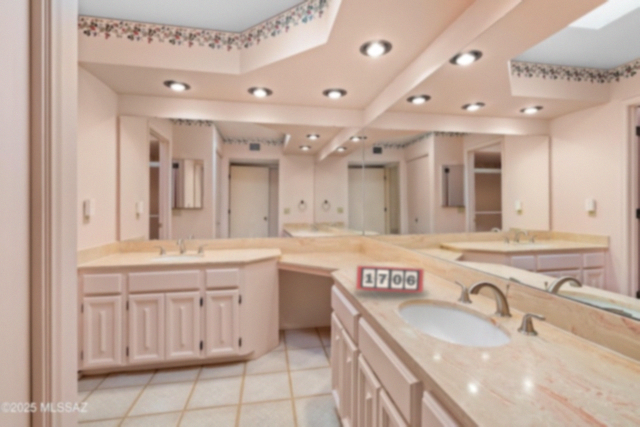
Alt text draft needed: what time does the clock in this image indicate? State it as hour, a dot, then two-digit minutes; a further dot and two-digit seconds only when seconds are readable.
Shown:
17.06
